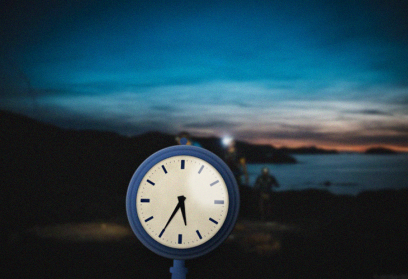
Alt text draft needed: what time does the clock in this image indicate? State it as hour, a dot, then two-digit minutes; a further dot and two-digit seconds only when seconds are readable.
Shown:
5.35
